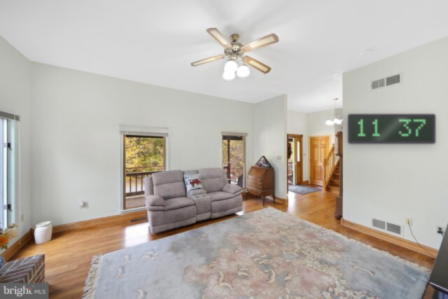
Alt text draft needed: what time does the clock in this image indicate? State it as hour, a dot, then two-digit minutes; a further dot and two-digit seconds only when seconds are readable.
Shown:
11.37
